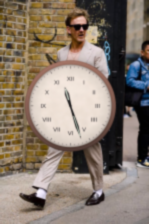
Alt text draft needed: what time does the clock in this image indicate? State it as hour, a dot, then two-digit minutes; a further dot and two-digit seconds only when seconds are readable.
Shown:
11.27
